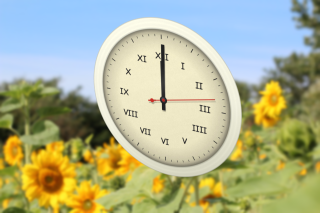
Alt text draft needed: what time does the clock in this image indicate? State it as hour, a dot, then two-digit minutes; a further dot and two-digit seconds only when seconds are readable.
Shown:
12.00.13
